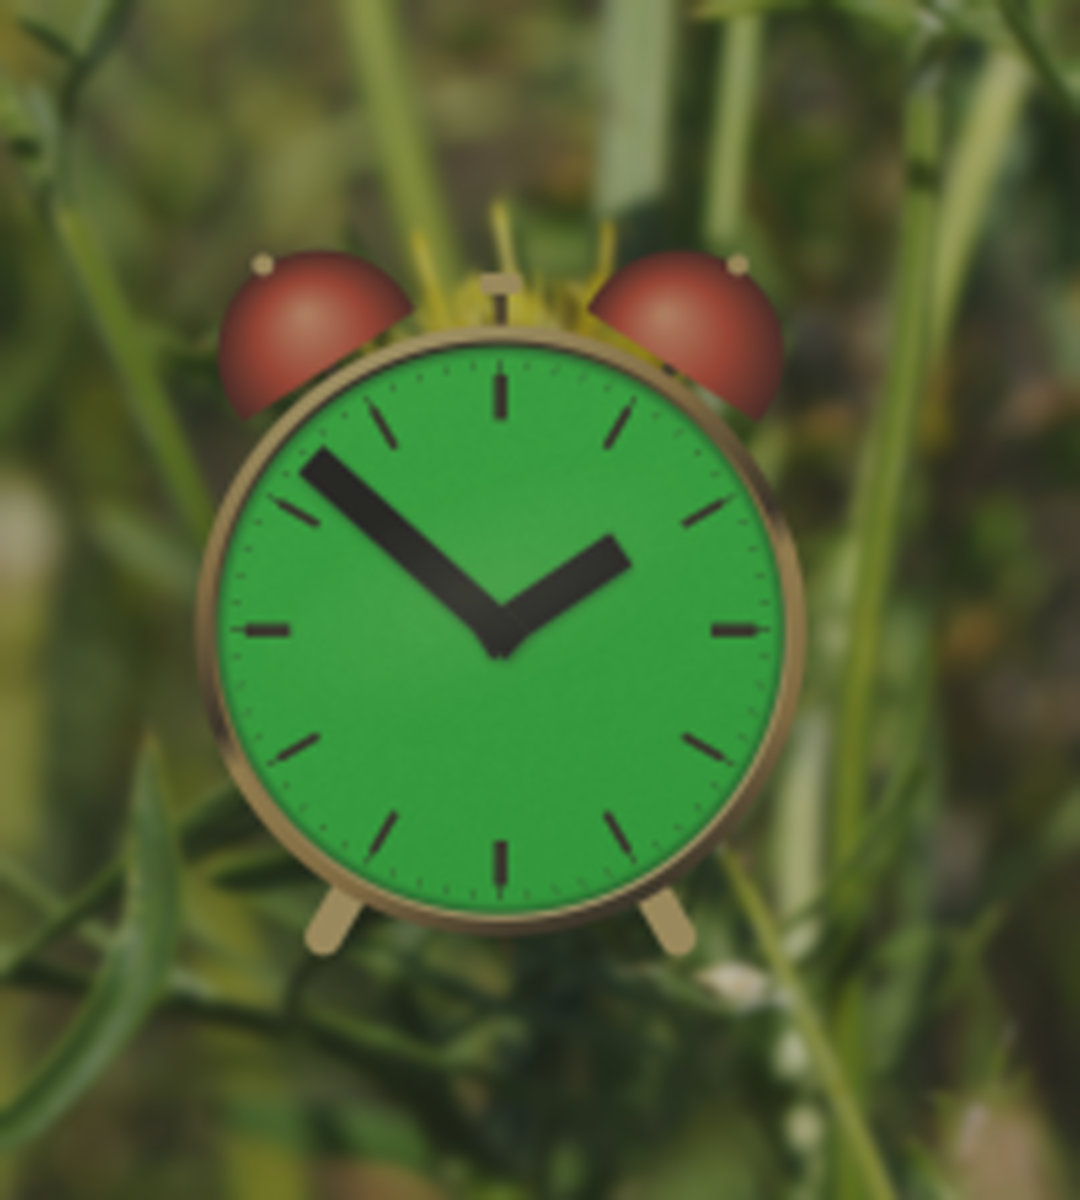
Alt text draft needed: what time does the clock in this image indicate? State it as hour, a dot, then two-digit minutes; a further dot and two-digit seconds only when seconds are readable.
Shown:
1.52
